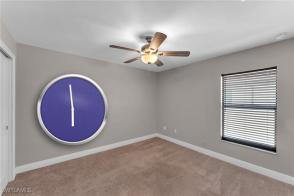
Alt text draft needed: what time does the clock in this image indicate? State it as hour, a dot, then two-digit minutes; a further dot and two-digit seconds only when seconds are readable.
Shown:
5.59
